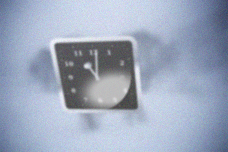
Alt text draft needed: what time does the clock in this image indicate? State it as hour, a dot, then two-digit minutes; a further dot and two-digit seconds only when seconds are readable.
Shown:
11.01
